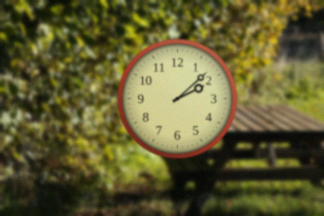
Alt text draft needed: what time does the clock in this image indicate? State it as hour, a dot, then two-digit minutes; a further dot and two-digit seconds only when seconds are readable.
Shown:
2.08
